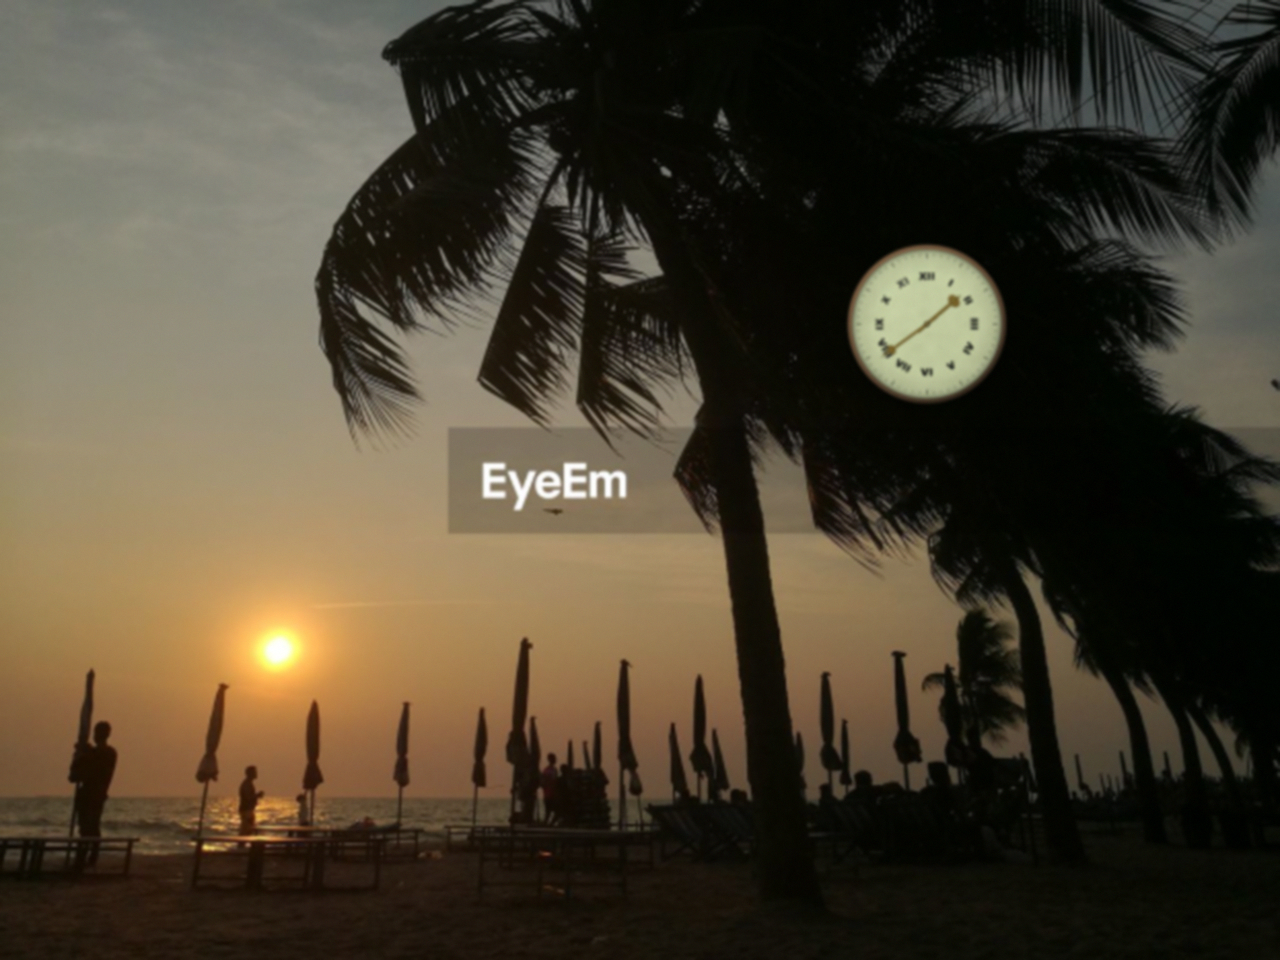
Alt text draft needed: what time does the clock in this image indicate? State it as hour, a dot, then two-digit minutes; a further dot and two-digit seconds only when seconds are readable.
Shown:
1.39
